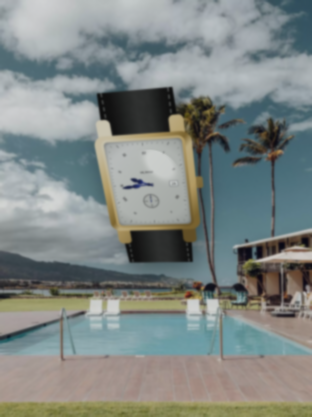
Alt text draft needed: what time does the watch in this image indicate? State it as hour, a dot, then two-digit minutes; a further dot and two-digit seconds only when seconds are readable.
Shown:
9.44
